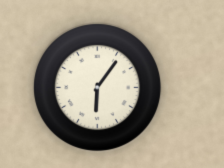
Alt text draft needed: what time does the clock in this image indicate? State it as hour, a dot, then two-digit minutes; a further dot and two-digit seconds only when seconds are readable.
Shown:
6.06
